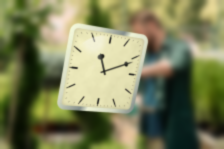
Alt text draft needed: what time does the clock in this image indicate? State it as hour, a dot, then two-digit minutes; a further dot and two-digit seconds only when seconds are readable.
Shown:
11.11
